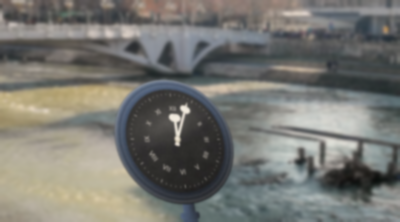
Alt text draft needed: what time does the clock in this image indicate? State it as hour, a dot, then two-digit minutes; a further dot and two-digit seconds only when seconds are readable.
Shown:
12.04
